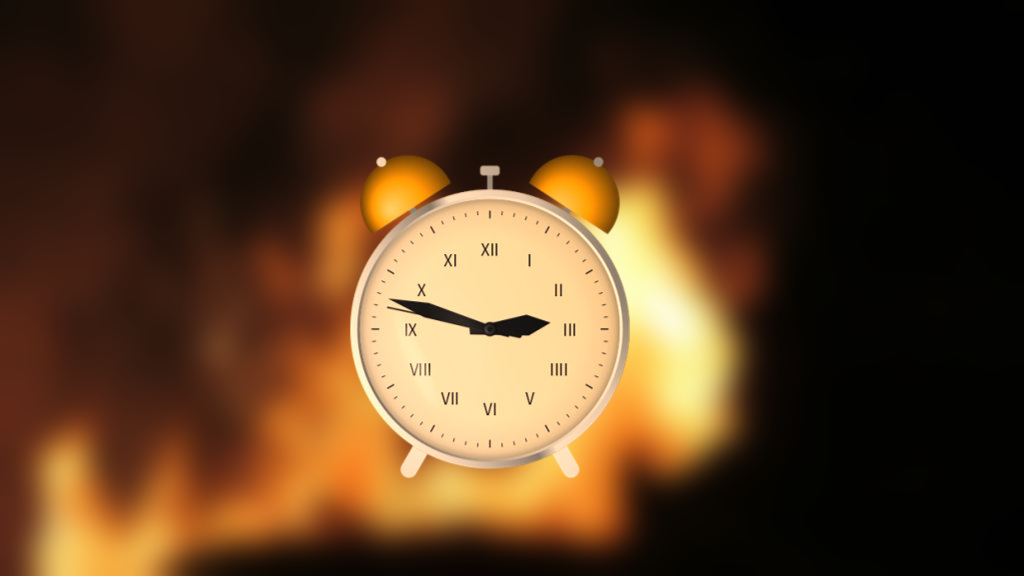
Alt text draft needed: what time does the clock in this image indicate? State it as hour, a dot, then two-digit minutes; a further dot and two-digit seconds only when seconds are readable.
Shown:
2.47.47
